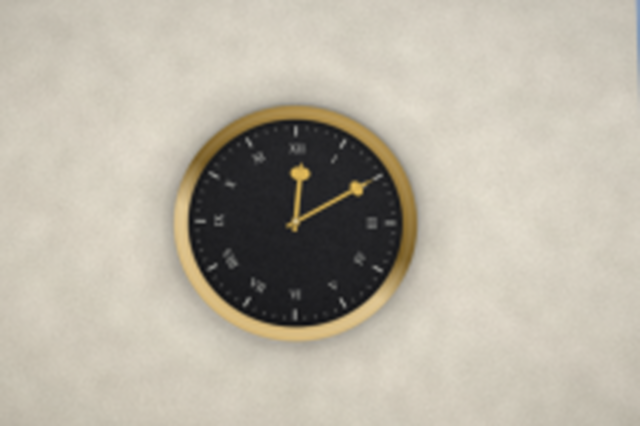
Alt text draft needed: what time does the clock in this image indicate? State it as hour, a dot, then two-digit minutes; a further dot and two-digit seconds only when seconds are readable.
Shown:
12.10
